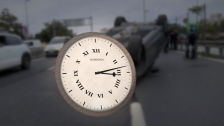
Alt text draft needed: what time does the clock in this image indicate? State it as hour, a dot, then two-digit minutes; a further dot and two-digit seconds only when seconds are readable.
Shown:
3.13
